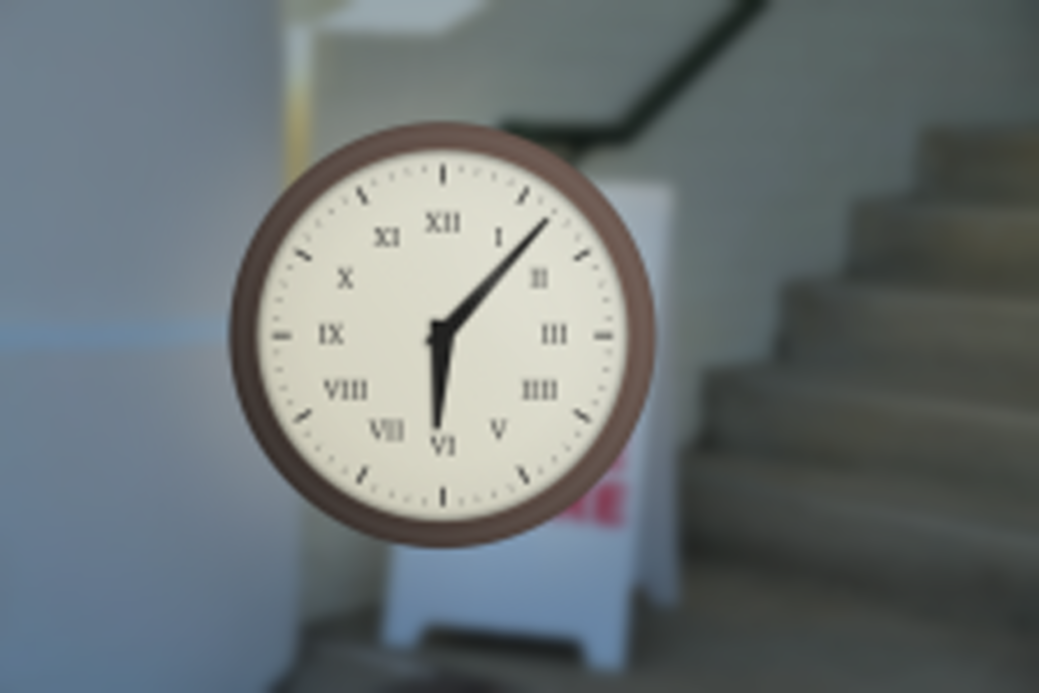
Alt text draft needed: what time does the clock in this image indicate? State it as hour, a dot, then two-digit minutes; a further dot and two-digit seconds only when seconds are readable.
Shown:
6.07
